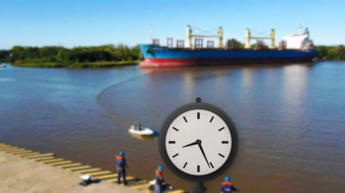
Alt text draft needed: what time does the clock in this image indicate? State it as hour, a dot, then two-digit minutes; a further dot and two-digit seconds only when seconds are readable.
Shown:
8.26
